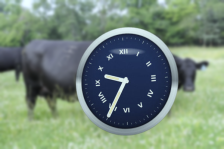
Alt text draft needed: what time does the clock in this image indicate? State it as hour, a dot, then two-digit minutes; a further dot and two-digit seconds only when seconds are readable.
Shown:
9.35
